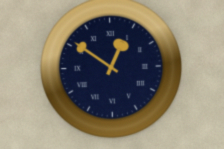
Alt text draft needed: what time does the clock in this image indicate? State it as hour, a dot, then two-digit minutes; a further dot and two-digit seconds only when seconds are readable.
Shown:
12.51
